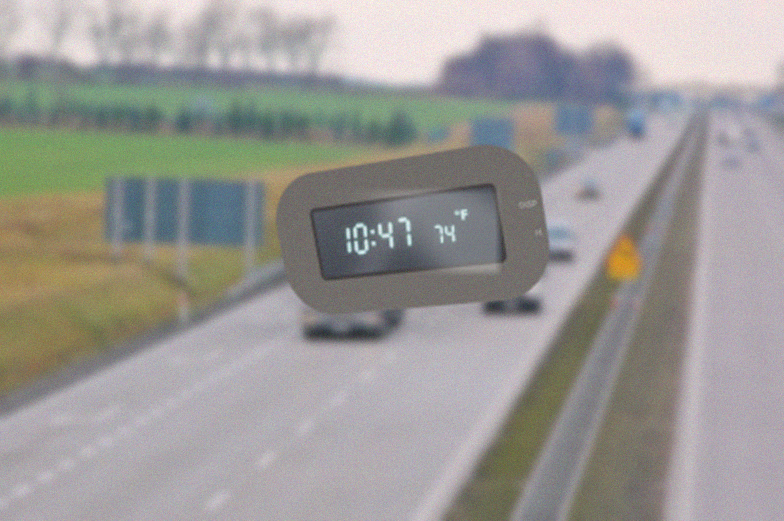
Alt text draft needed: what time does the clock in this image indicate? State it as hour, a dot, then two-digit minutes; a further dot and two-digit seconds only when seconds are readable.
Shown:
10.47
